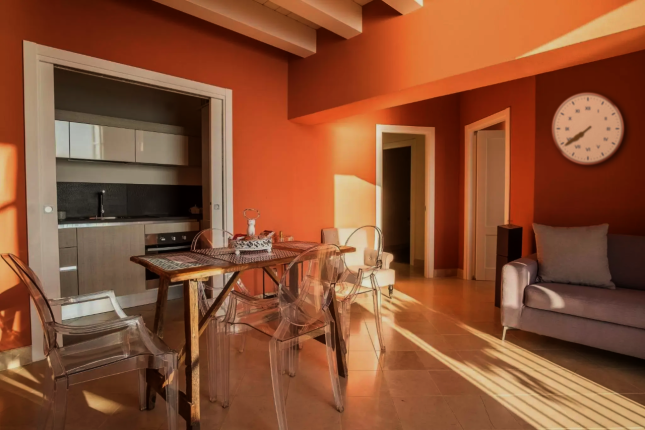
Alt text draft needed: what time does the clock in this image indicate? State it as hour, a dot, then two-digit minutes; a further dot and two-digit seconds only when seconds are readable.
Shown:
7.39
